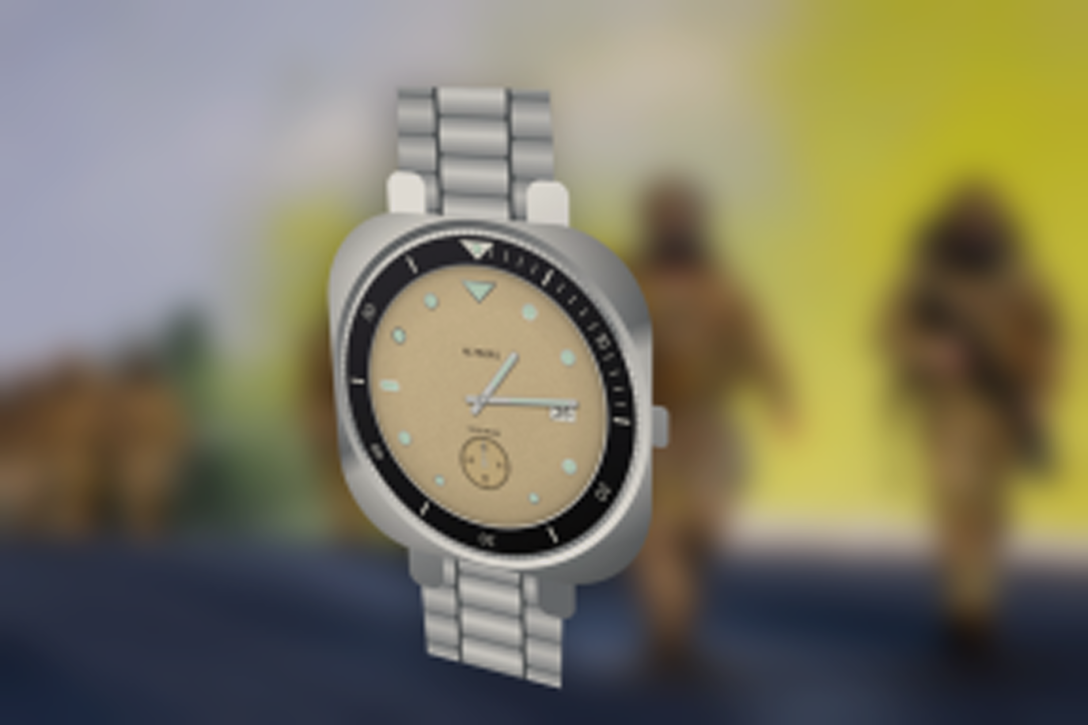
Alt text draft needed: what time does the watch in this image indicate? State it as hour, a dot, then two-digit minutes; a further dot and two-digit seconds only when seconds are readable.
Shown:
1.14
